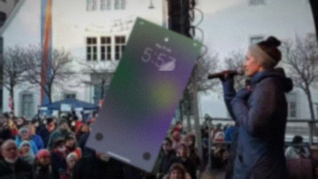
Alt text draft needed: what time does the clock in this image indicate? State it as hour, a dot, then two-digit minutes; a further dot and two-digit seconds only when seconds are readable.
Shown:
5.57
